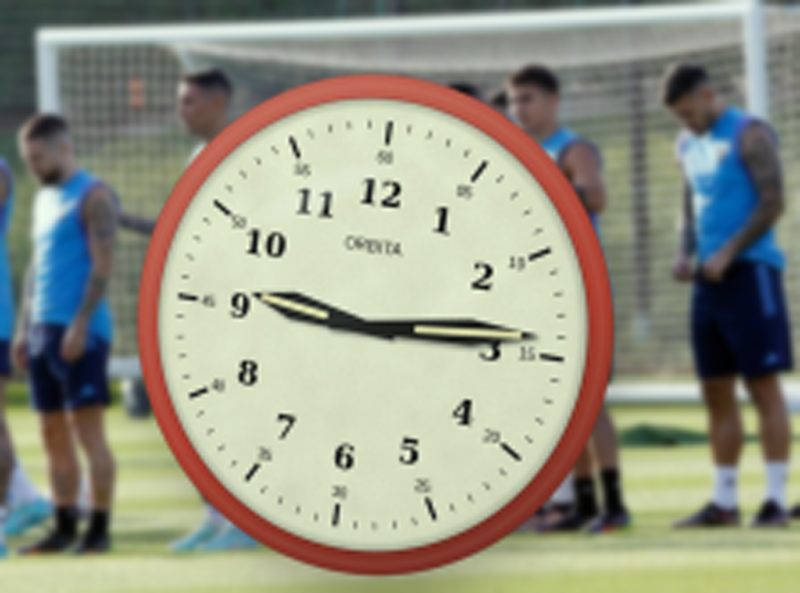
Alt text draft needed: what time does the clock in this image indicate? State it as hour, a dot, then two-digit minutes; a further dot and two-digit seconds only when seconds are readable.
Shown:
9.14
